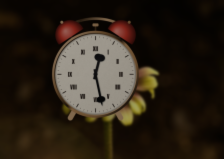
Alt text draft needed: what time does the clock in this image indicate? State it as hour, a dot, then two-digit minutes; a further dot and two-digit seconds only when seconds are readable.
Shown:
12.28
